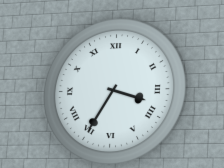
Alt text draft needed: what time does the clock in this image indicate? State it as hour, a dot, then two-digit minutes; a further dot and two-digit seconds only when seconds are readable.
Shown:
3.35
